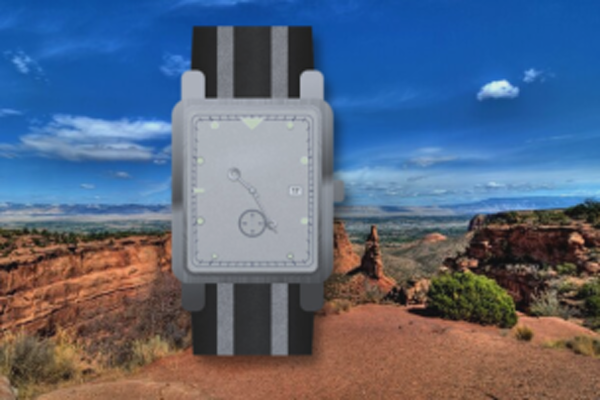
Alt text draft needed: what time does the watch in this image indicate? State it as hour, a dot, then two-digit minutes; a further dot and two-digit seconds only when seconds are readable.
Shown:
10.25
